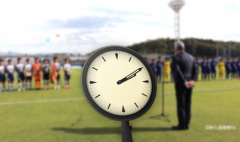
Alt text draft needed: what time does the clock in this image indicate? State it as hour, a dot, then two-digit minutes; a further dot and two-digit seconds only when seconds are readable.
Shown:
2.10
